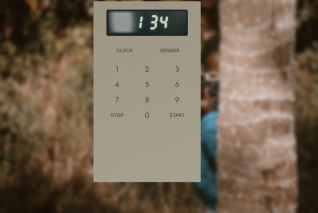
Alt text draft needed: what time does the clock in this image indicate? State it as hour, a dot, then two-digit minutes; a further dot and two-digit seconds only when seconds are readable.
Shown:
1.34
